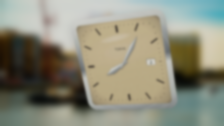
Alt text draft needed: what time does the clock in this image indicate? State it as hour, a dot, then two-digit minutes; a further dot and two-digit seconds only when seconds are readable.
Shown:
8.06
